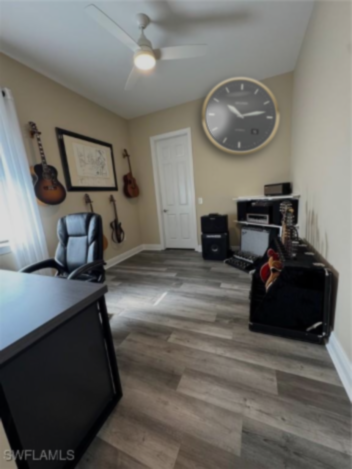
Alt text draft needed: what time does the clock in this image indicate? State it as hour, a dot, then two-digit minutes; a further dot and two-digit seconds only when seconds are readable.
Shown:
10.13
